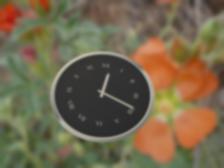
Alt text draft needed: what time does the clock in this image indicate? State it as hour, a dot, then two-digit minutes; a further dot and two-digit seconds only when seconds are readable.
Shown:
12.19
